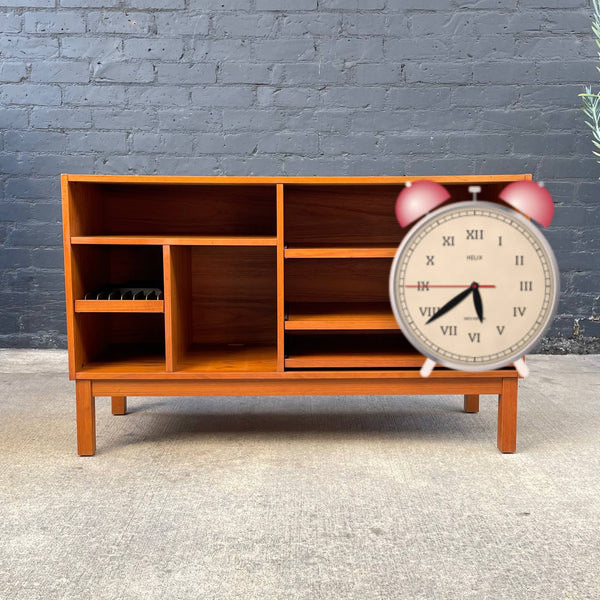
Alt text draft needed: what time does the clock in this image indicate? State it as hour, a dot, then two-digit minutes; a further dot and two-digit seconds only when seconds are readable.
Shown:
5.38.45
